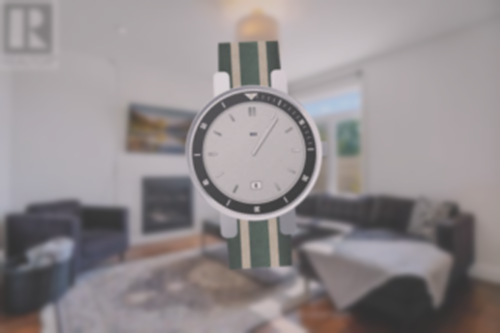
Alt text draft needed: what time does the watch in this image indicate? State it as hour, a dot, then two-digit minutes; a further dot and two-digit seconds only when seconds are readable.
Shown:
1.06
